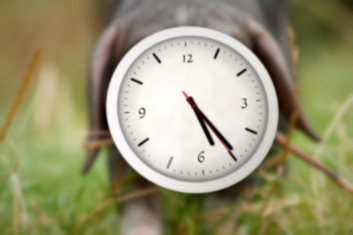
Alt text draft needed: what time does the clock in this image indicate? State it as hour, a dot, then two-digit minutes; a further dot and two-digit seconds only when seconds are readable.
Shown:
5.24.25
